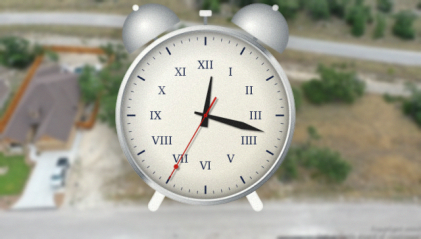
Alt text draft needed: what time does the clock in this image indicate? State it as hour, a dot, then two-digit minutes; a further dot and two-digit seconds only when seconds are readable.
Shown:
12.17.35
